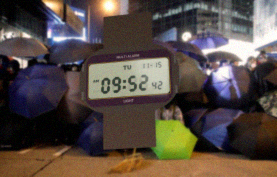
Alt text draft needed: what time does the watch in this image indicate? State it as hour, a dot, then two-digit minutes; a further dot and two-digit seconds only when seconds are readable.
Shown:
9.52
